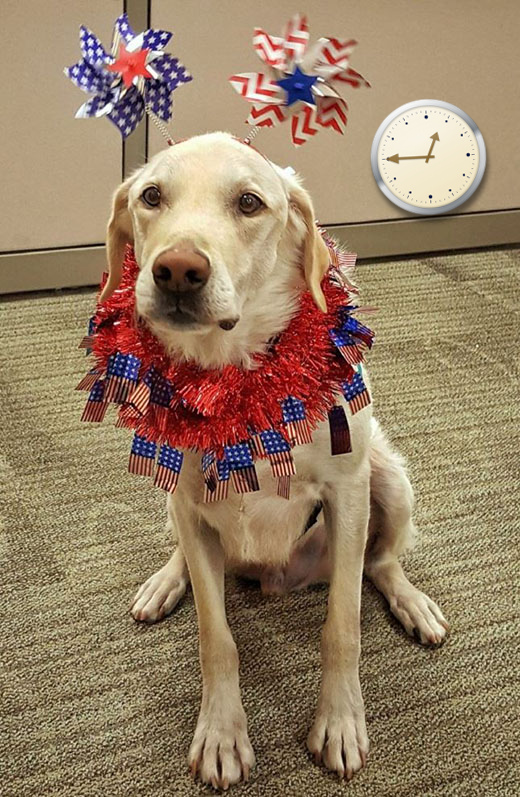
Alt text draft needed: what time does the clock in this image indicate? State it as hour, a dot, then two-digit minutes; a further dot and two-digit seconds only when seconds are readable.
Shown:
12.45
